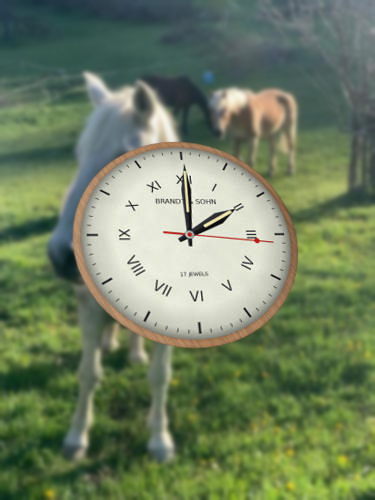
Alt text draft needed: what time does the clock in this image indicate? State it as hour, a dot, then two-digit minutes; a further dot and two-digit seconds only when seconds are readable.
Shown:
2.00.16
